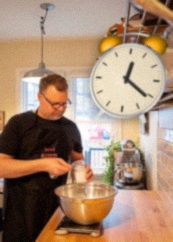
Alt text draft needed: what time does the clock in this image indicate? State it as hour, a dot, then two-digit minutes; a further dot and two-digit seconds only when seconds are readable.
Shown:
12.21
